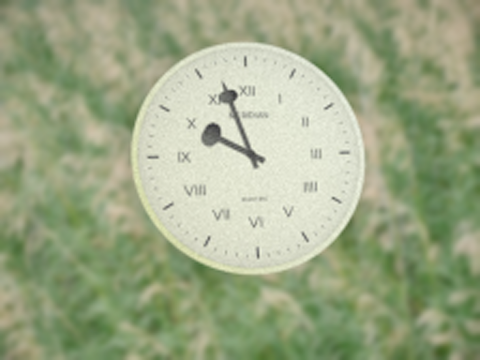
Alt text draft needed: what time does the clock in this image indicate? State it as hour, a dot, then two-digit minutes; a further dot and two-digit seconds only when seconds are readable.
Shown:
9.57
